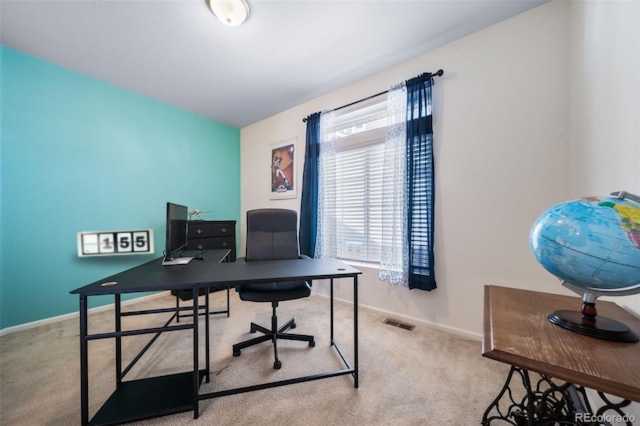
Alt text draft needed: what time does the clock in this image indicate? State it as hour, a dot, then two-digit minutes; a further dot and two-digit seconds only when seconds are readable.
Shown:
1.55
